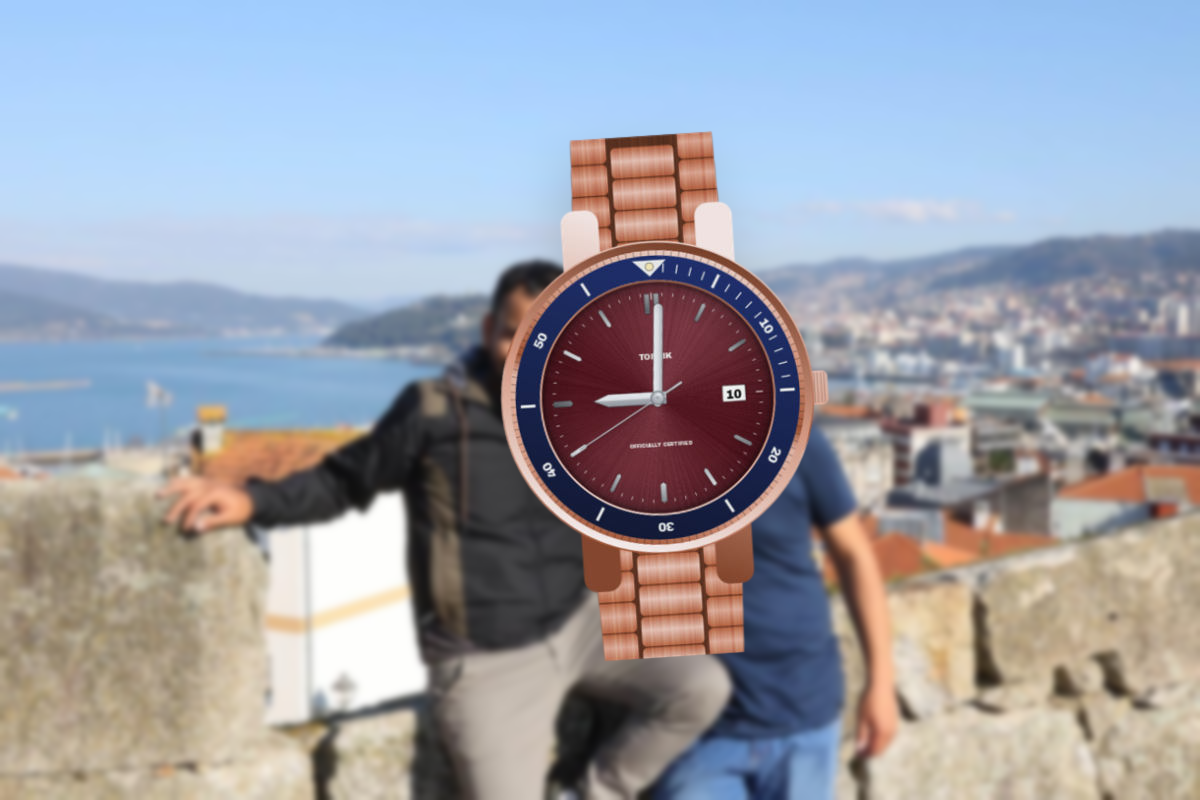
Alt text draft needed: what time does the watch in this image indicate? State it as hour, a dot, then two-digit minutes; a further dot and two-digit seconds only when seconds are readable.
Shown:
9.00.40
